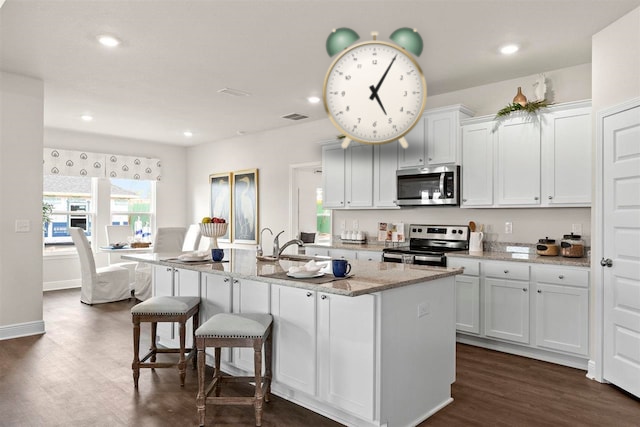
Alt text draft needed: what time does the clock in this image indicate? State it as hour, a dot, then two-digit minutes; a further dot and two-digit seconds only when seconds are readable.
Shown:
5.05
